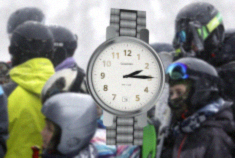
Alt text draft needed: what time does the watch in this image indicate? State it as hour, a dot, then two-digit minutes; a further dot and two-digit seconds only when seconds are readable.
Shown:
2.15
